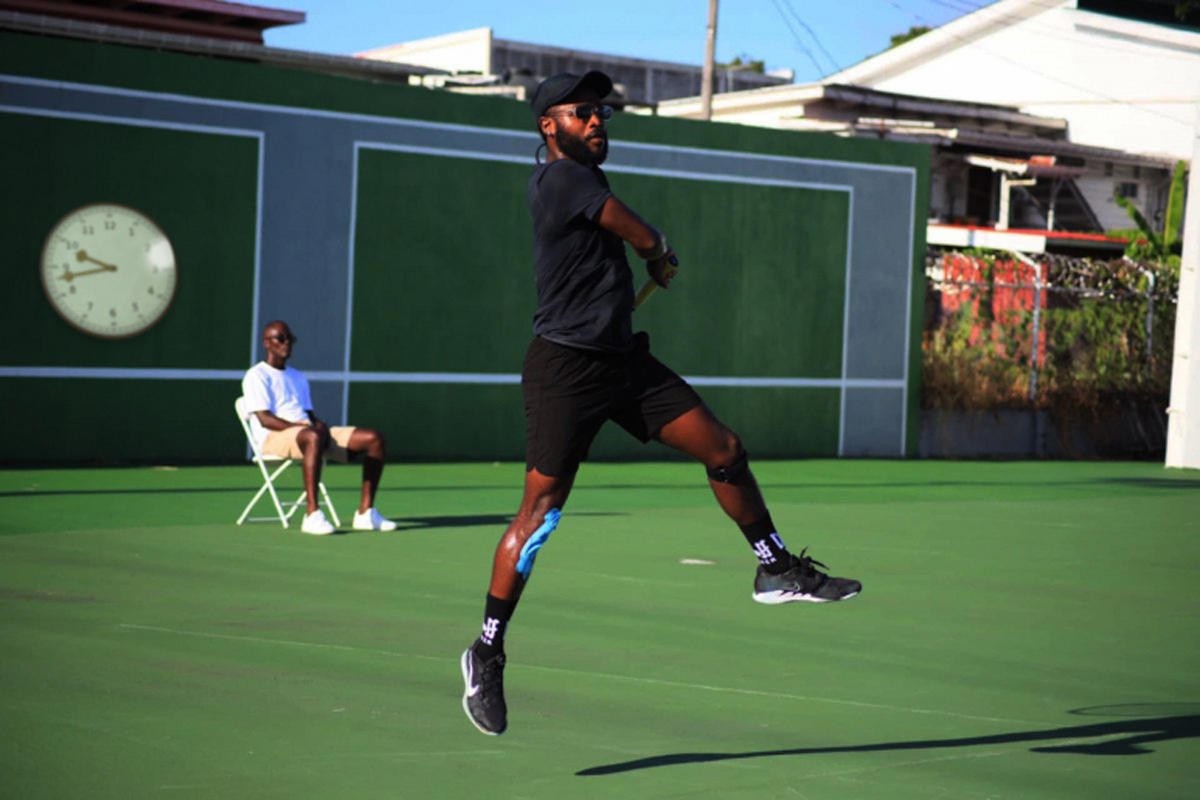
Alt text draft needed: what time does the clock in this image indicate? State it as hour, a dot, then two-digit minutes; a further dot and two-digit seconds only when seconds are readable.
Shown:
9.43
